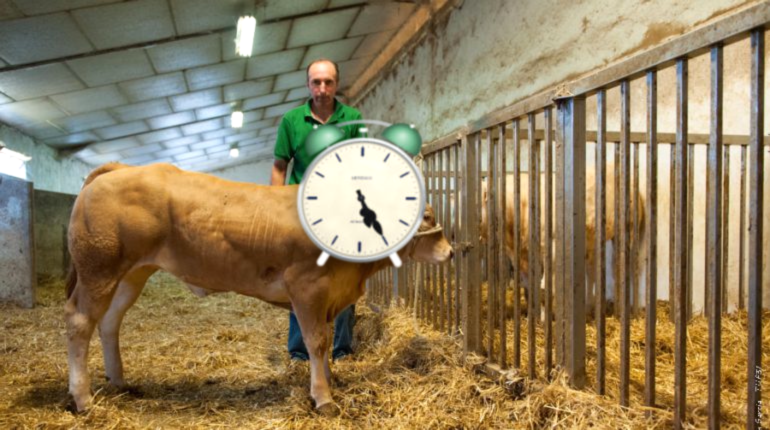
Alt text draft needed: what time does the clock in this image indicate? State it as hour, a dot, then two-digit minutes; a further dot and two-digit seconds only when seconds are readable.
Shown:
5.25
